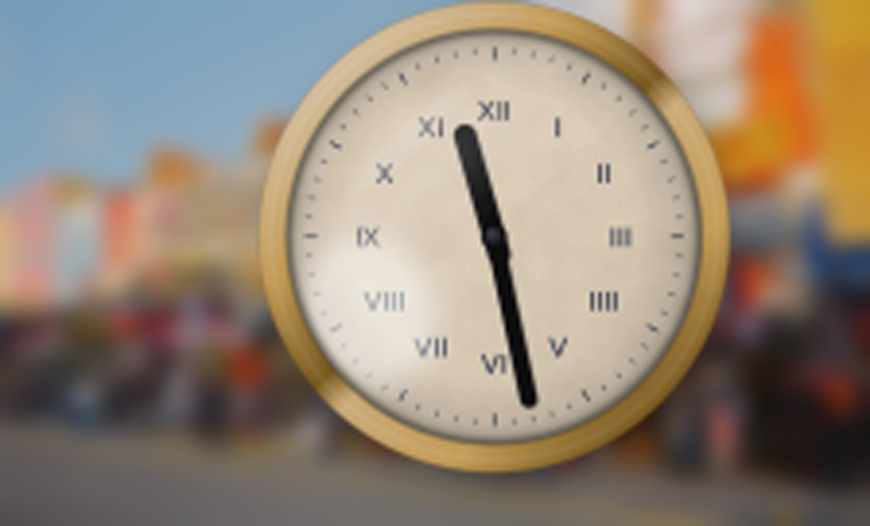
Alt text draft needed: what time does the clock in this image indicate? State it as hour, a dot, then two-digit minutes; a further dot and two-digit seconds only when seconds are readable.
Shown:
11.28
